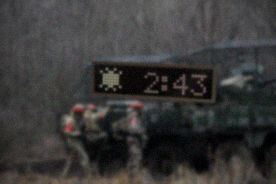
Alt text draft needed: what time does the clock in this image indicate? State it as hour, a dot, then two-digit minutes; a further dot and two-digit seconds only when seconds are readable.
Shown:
2.43
